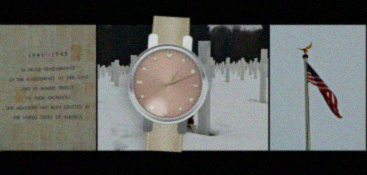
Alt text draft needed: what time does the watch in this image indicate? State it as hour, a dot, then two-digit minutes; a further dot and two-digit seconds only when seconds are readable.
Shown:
1.11
